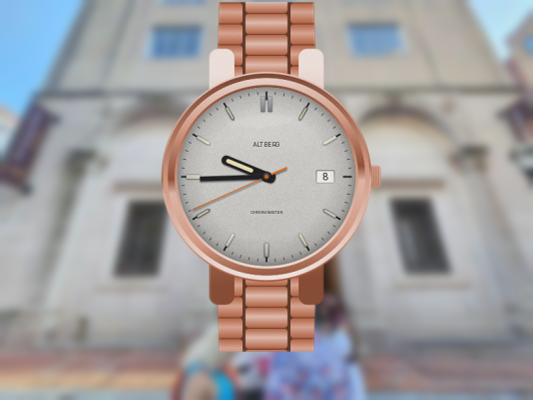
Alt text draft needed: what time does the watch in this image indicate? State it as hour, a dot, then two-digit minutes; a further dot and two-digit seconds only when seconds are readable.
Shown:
9.44.41
